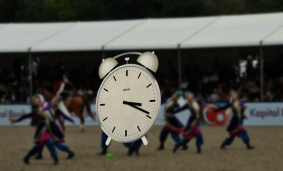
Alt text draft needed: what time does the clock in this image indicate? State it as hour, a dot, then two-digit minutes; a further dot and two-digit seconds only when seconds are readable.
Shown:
3.19
